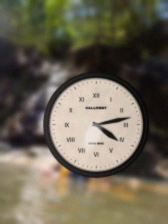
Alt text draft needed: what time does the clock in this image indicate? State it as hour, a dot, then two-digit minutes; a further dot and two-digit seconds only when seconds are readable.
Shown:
4.13
